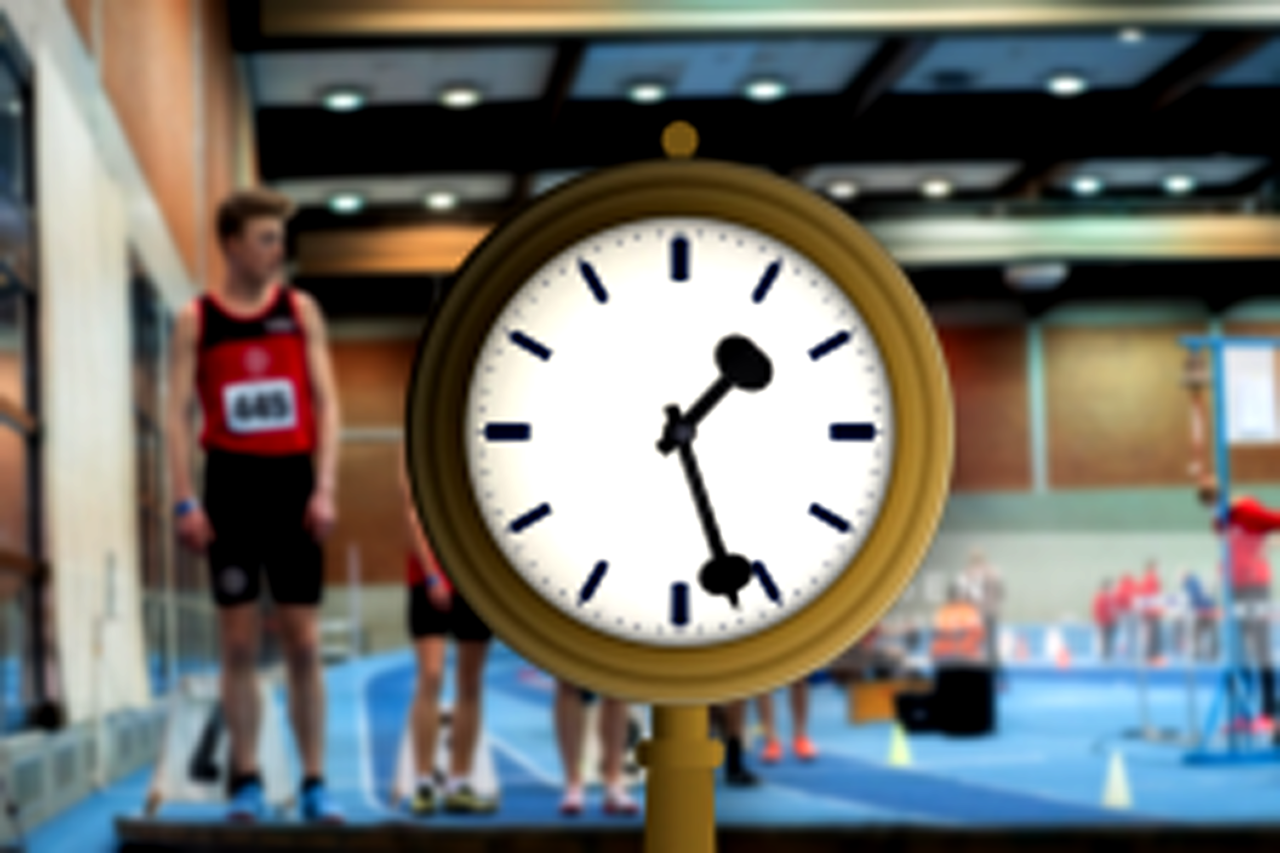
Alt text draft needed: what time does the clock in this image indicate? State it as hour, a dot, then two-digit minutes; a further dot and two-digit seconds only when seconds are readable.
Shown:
1.27
